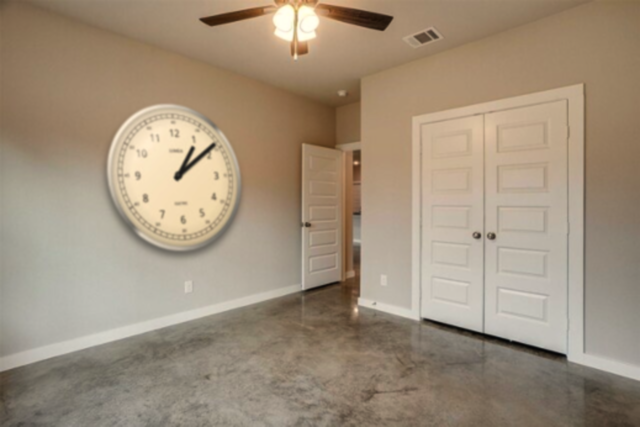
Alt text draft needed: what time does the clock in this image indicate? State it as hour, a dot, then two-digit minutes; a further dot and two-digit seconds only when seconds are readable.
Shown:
1.09
